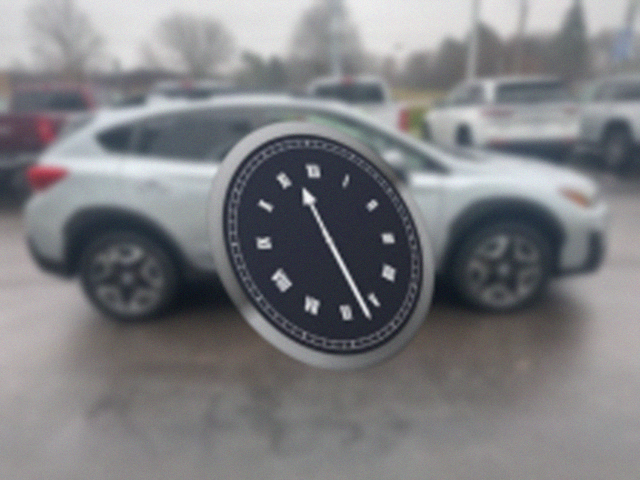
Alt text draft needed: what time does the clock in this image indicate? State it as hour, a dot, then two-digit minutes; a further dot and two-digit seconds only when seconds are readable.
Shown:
11.27
